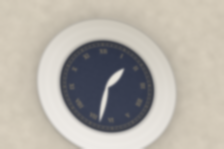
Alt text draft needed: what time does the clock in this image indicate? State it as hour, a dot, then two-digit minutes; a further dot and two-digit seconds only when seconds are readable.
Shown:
1.33
